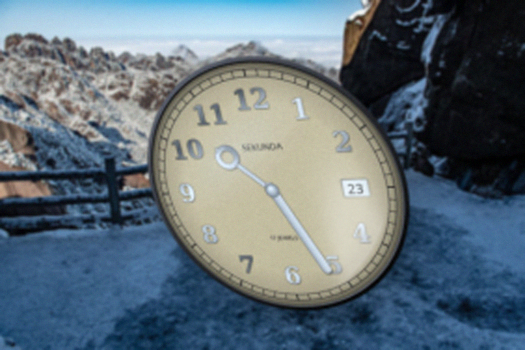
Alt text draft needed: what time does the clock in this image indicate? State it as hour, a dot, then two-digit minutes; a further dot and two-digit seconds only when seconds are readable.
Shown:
10.26
